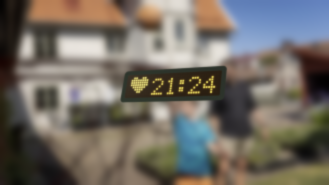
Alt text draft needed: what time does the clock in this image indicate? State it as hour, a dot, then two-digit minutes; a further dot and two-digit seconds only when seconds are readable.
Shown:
21.24
